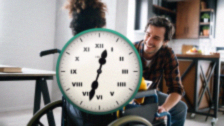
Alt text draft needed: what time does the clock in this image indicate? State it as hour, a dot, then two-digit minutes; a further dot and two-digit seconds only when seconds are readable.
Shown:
12.33
